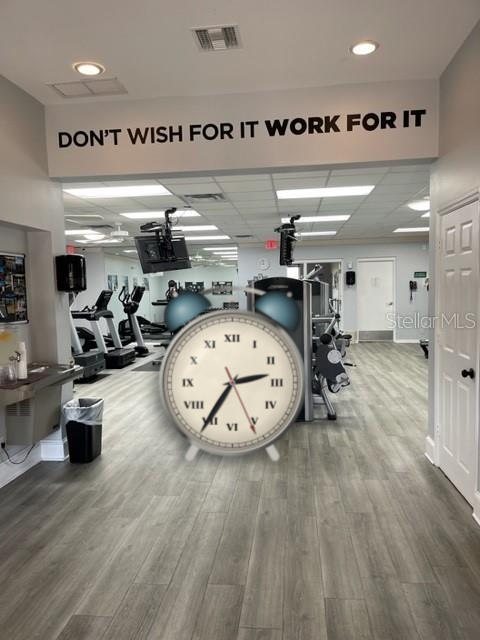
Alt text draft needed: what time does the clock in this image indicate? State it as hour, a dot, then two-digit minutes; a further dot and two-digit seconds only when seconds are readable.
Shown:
2.35.26
